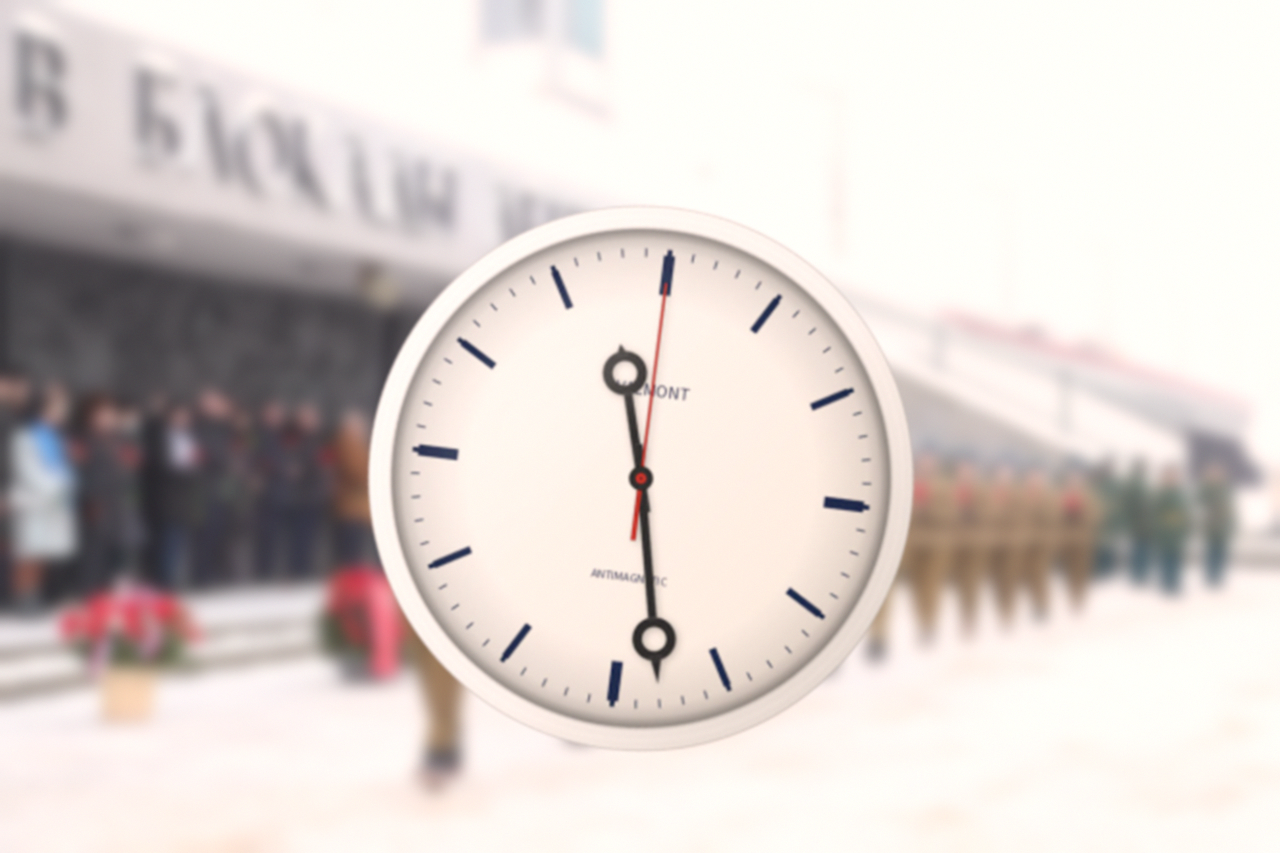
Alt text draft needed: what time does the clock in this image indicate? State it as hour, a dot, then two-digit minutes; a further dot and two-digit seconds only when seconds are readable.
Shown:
11.28.00
